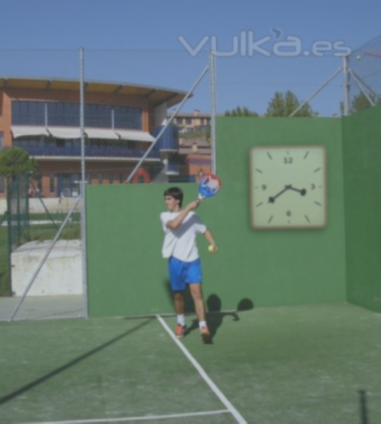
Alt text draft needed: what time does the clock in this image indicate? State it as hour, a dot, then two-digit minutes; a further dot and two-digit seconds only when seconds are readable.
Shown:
3.39
